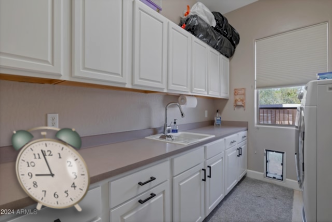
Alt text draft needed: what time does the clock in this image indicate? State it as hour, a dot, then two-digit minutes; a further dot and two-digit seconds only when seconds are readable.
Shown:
8.58
